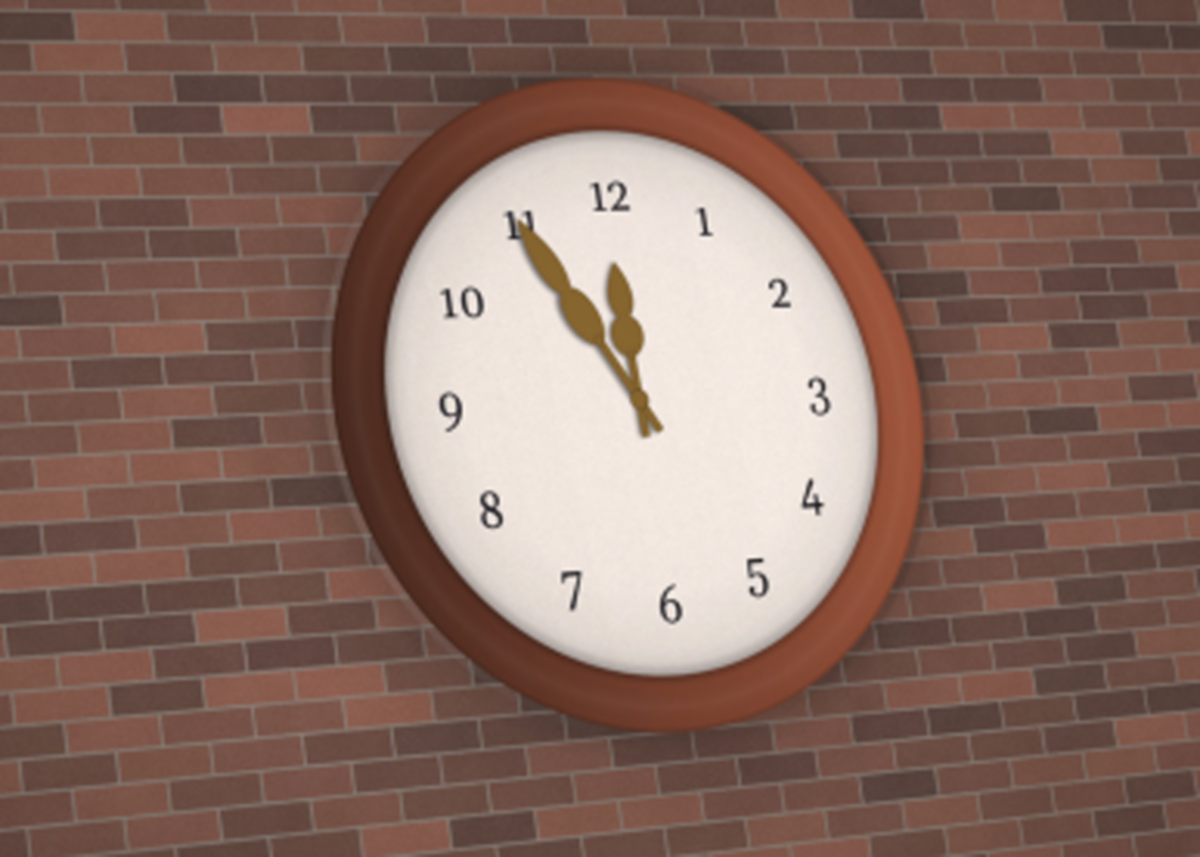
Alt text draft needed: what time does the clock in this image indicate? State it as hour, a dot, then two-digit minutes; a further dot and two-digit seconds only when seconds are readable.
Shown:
11.55
